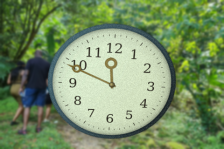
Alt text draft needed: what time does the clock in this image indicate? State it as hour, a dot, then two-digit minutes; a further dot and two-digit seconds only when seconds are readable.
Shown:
11.49
